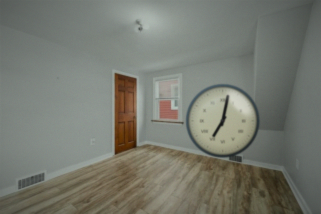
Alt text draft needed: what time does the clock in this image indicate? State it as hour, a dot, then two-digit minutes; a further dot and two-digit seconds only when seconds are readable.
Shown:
7.02
